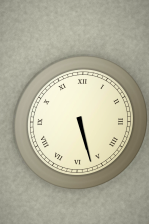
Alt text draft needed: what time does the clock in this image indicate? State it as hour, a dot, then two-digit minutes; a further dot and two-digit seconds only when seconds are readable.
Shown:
5.27
